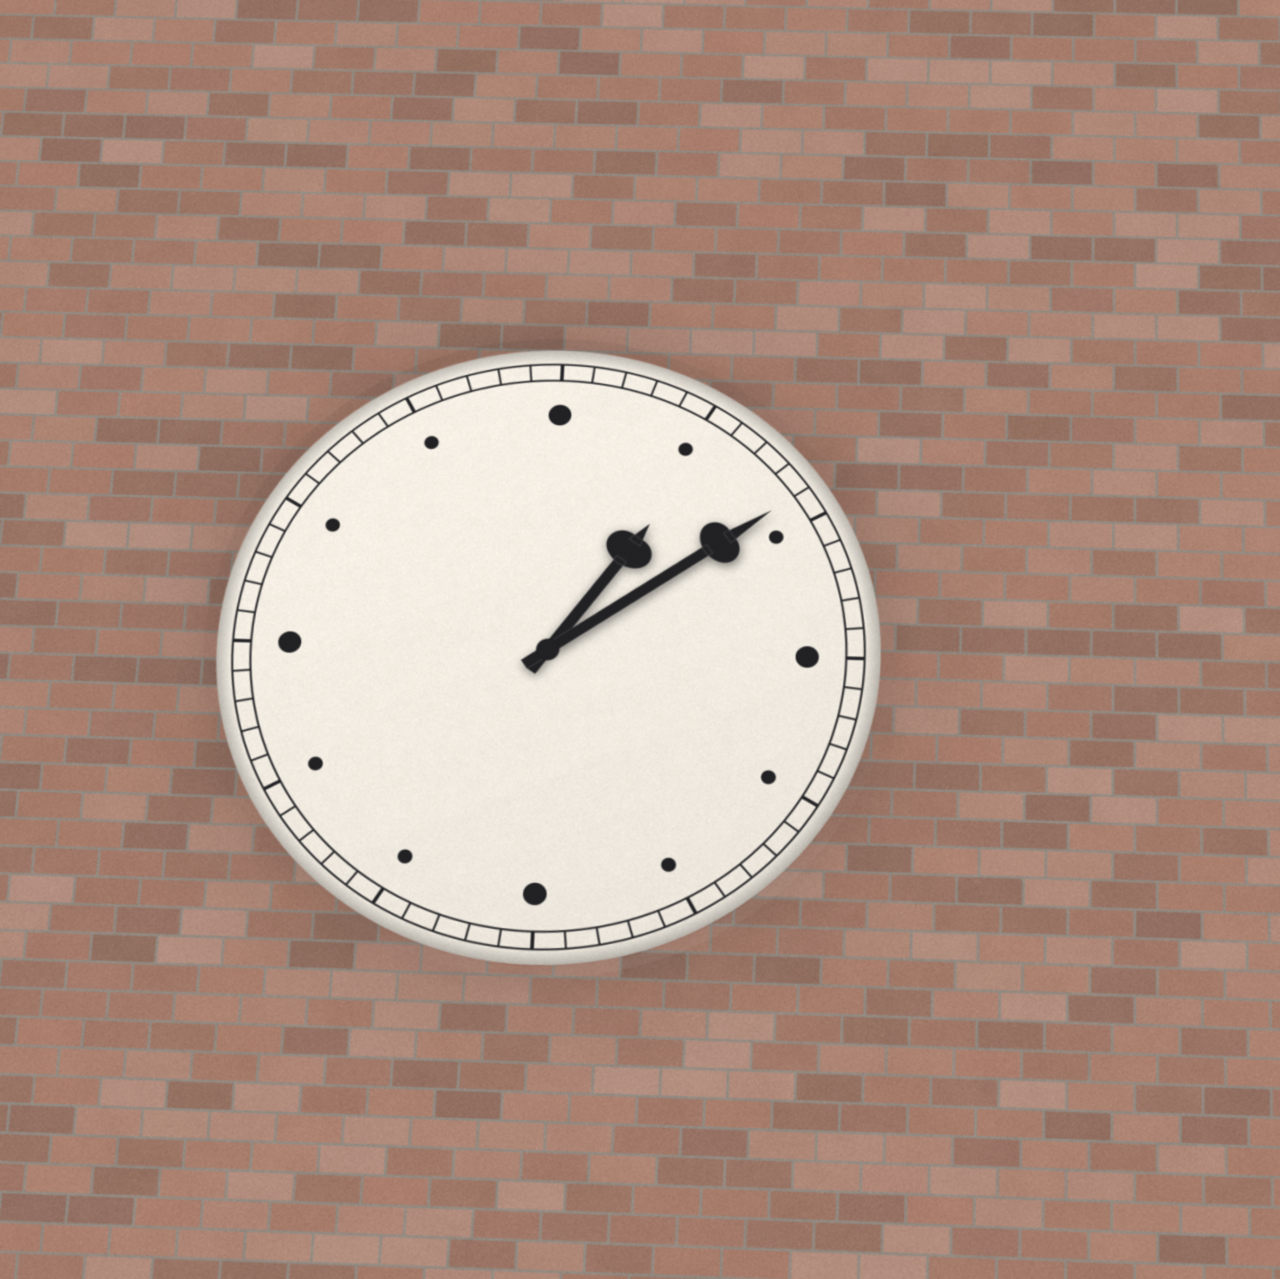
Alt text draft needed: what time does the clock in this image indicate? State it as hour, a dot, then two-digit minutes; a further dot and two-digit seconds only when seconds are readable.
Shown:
1.09
